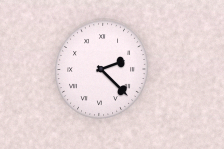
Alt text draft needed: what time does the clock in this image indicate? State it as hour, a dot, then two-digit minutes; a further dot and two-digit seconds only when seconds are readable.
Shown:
2.22
